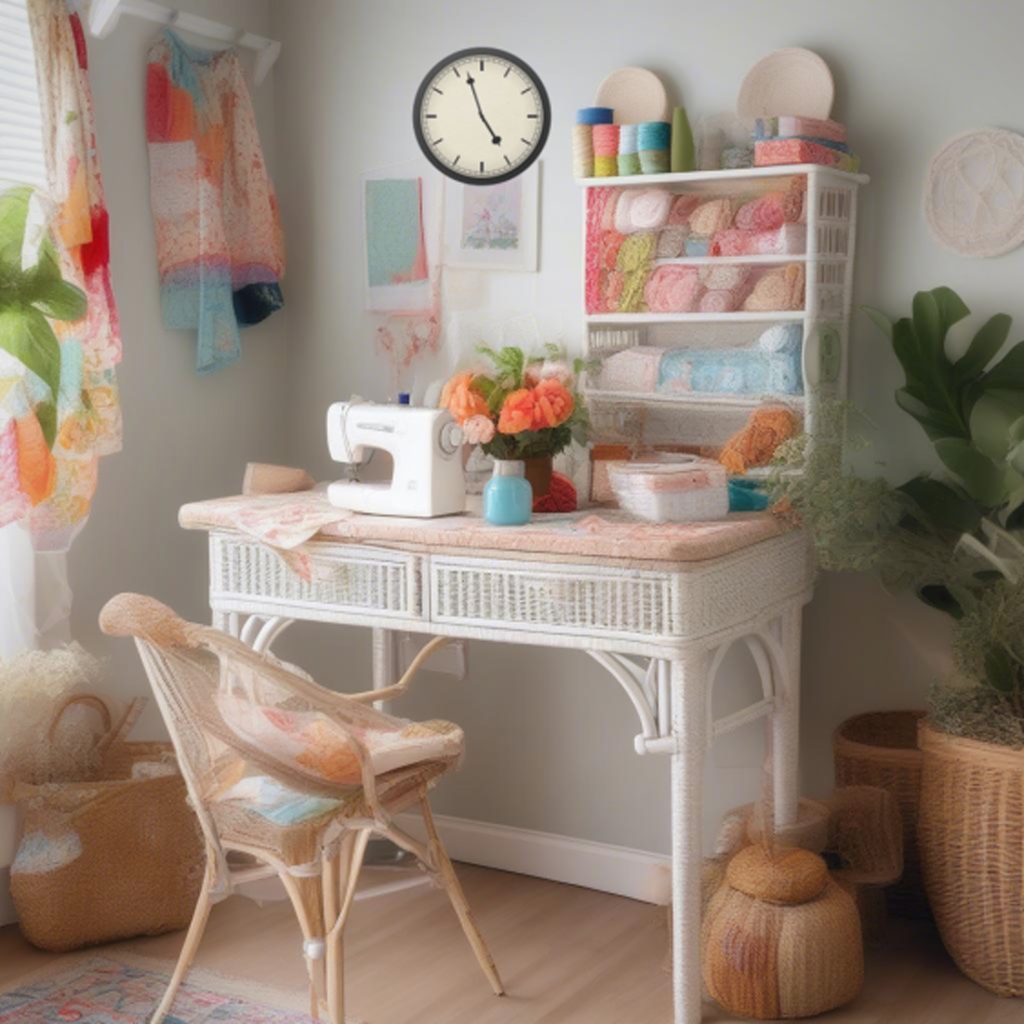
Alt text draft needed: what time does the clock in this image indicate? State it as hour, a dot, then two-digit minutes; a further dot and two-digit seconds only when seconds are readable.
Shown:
4.57
